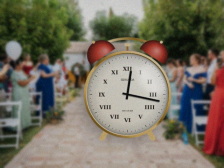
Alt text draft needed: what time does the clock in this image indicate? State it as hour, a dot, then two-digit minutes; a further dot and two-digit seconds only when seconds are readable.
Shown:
12.17
